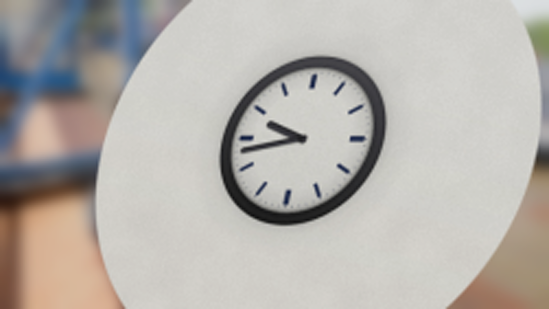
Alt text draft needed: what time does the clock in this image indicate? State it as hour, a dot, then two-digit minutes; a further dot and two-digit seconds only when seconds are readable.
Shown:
9.43
